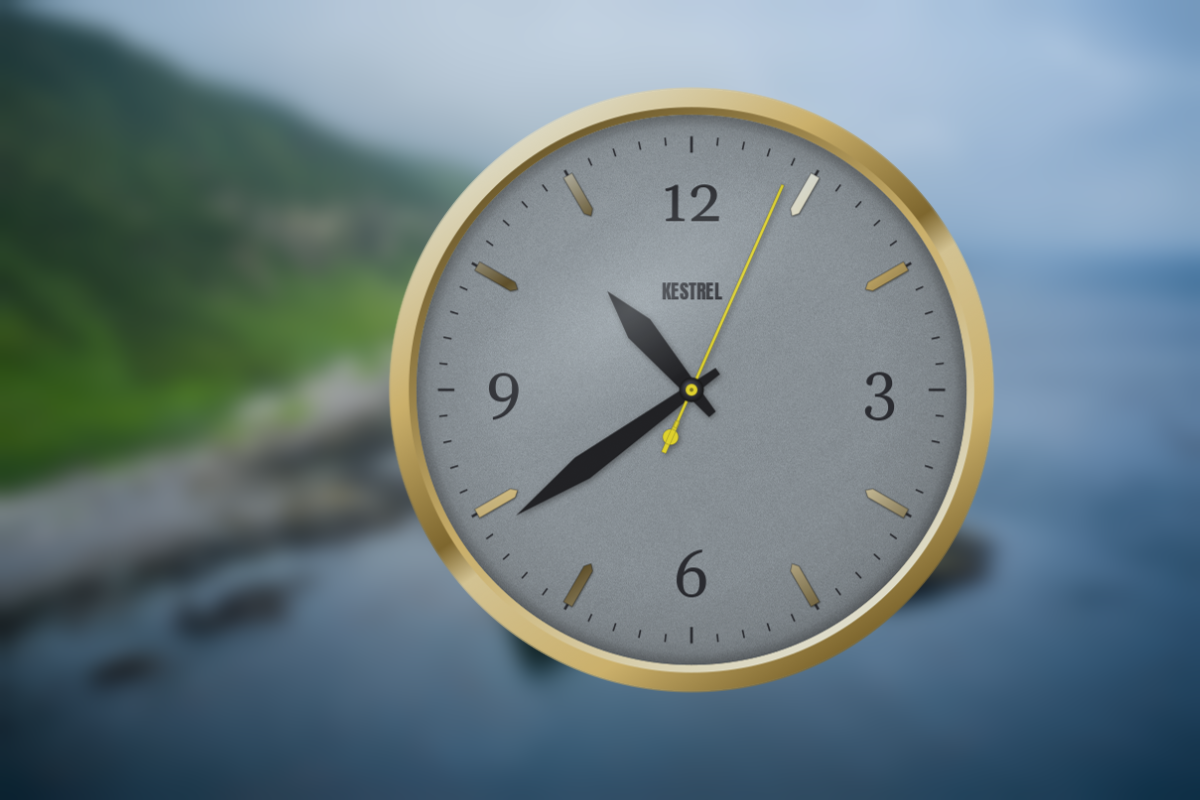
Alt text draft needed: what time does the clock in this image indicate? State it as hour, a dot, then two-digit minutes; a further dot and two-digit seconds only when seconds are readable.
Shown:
10.39.04
